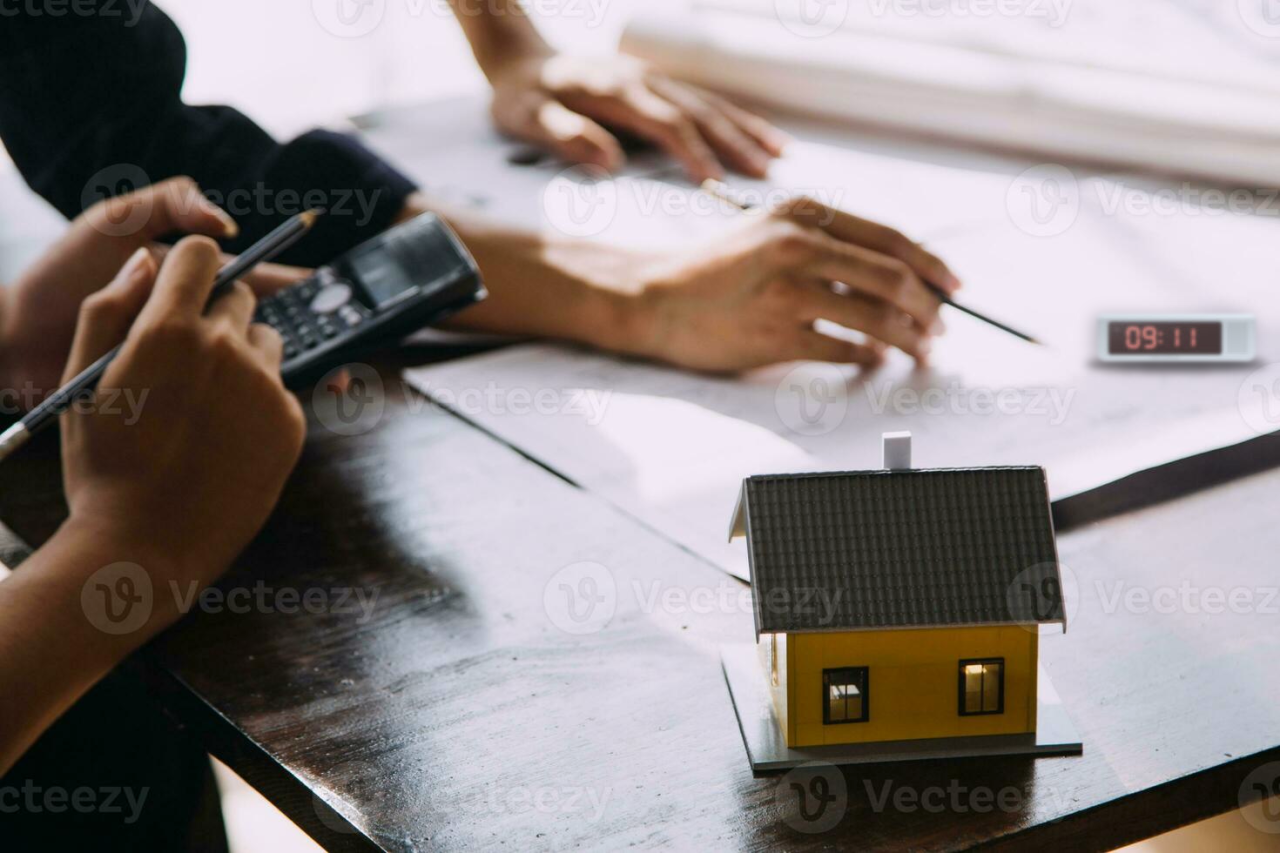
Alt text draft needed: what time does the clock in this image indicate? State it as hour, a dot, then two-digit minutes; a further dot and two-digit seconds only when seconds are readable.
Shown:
9.11
